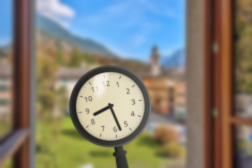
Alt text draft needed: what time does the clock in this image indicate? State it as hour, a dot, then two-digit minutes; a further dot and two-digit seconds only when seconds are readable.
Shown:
8.28
